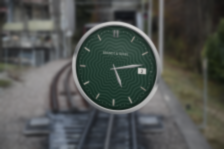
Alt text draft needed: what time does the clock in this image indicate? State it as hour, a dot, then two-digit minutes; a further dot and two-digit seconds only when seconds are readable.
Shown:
5.13
